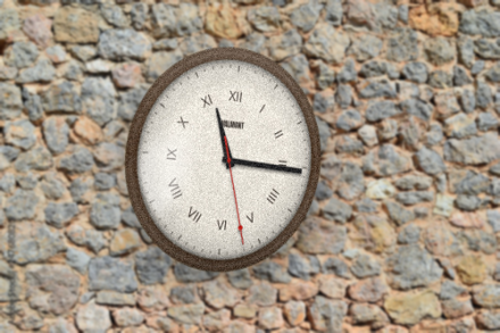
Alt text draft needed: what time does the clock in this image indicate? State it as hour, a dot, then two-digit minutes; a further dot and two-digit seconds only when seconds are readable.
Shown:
11.15.27
